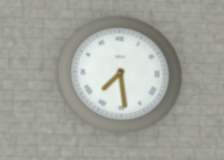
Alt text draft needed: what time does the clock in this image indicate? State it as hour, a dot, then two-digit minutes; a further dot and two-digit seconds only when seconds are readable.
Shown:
7.29
